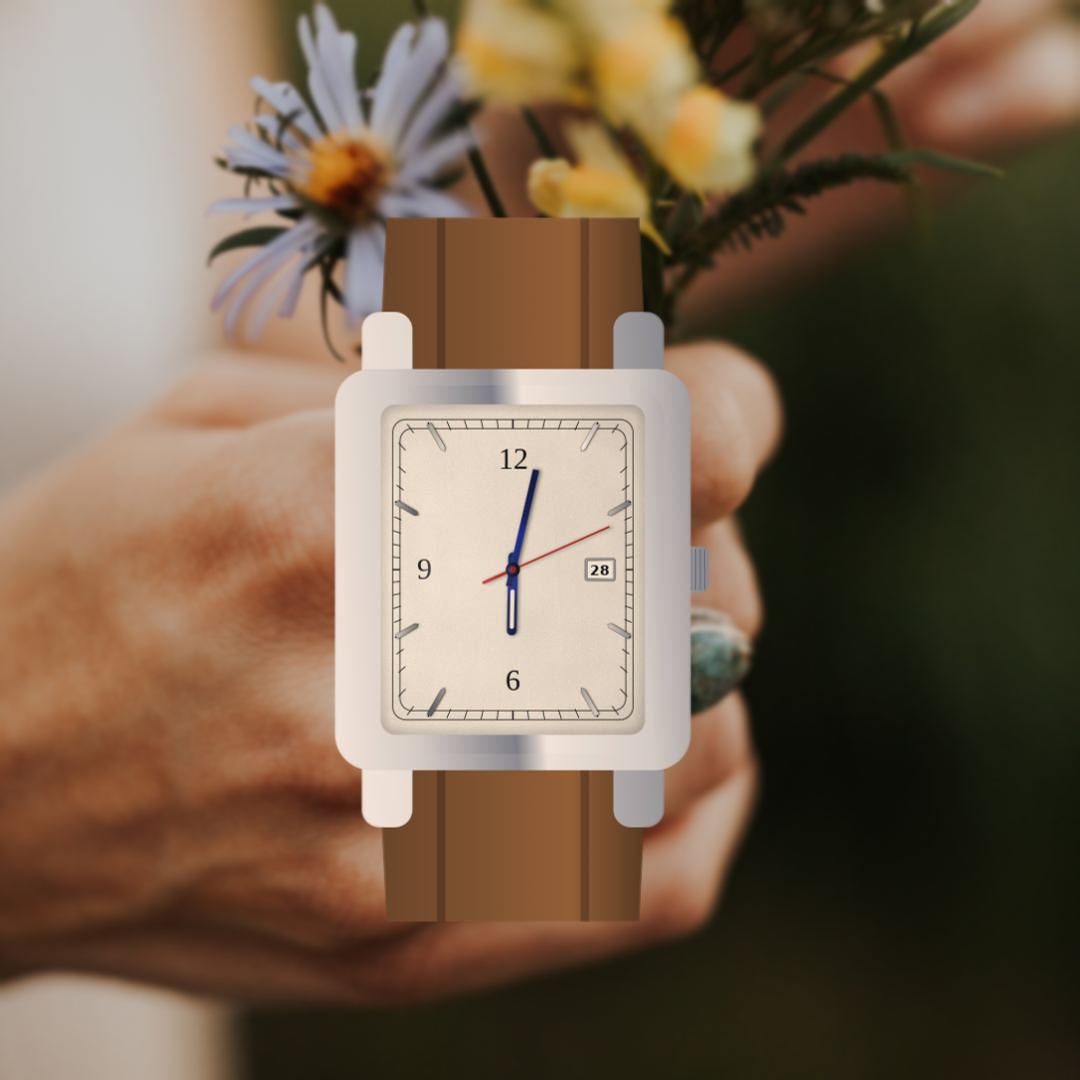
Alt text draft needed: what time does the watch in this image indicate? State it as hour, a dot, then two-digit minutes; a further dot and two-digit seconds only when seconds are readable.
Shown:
6.02.11
